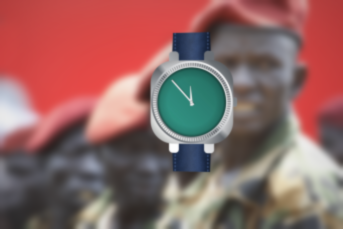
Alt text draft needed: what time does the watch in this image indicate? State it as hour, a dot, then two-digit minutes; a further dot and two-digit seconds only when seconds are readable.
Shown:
11.53
